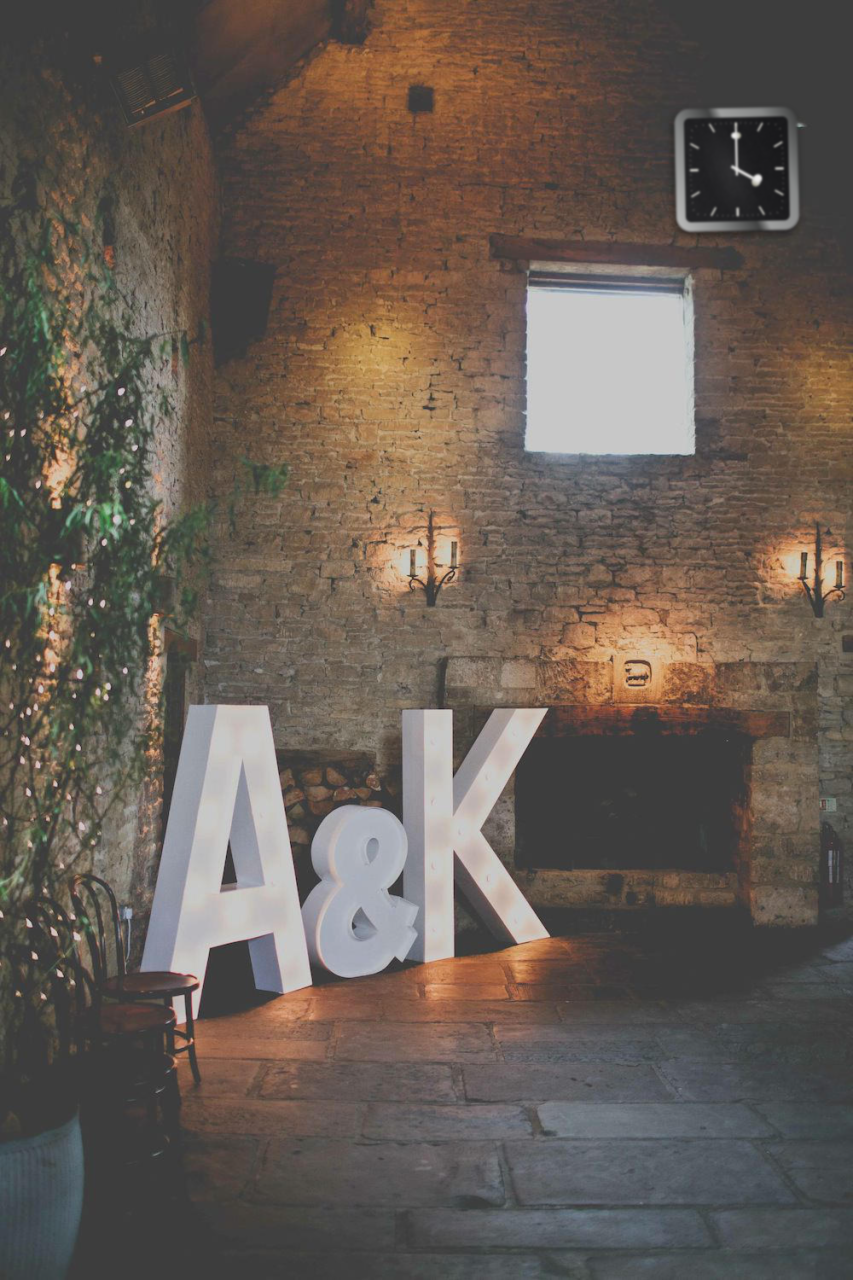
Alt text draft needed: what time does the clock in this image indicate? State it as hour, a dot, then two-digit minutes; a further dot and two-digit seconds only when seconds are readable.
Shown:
4.00
